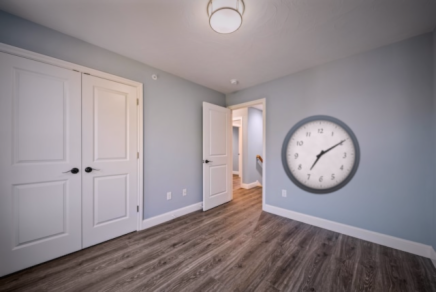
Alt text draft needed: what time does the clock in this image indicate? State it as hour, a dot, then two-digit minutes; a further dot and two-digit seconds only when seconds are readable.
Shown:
7.10
